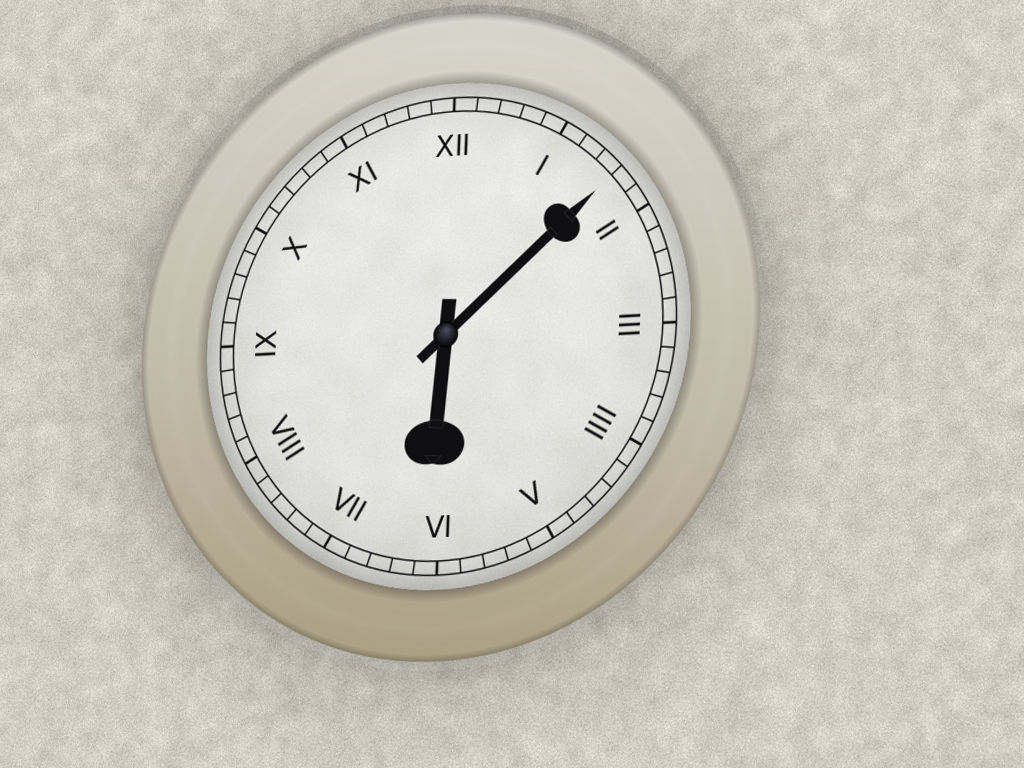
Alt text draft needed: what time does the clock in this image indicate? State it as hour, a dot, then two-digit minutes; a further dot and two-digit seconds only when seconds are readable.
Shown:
6.08
